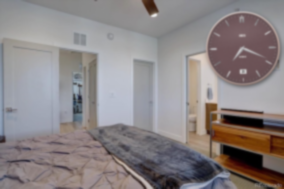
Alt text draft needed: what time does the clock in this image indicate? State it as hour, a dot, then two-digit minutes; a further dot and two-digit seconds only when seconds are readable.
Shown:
7.19
